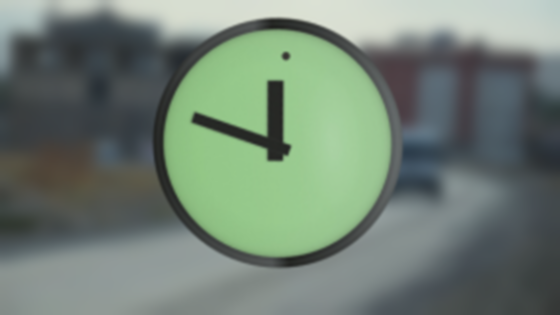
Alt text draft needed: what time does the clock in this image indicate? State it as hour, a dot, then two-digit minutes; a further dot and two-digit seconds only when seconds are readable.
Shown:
11.47
